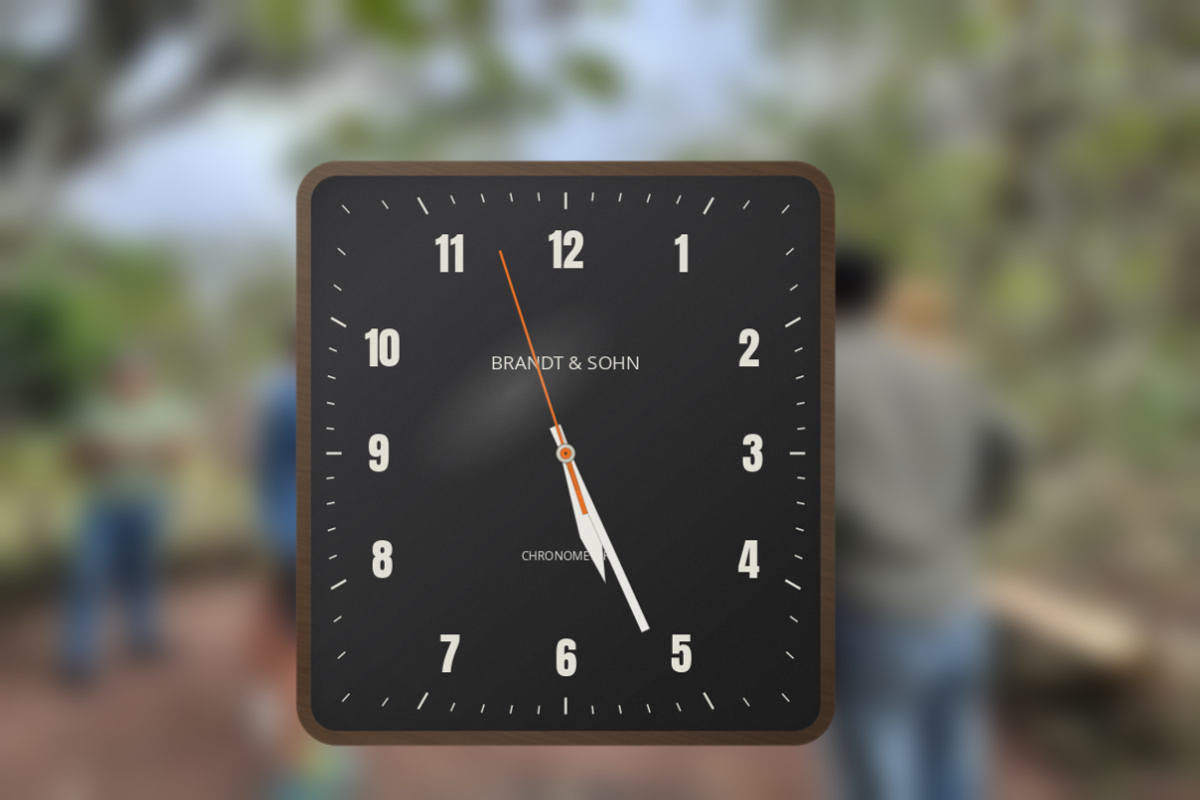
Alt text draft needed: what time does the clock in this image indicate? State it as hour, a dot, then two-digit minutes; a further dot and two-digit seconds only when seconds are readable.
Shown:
5.25.57
